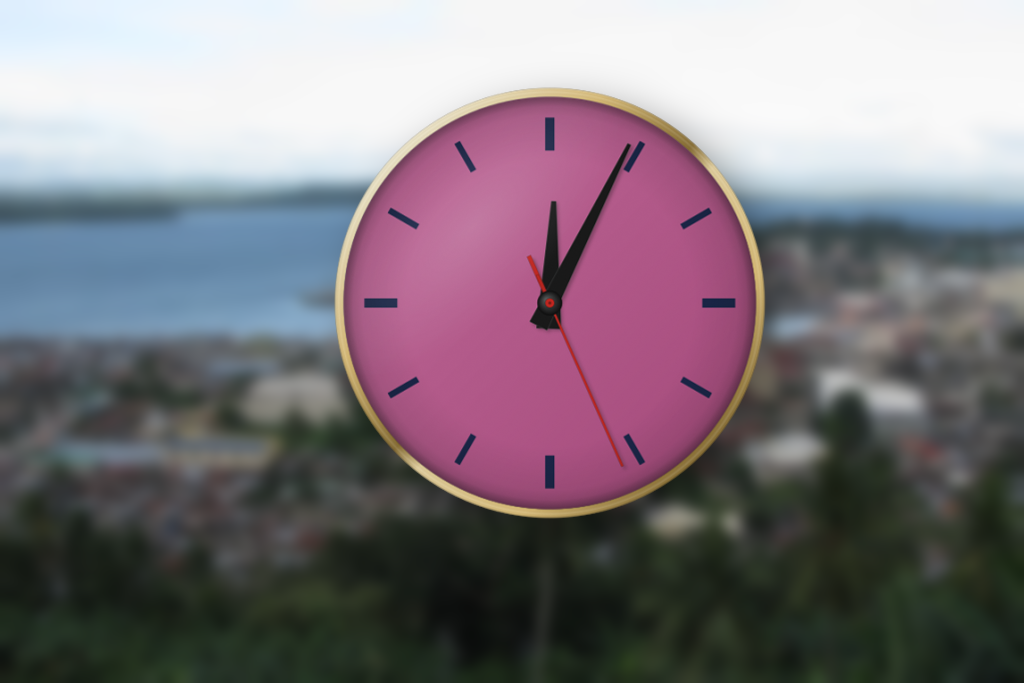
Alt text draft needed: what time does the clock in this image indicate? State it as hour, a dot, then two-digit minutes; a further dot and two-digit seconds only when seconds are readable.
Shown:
12.04.26
